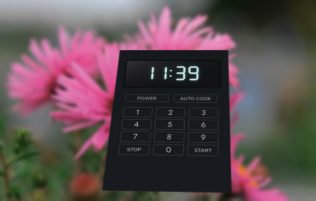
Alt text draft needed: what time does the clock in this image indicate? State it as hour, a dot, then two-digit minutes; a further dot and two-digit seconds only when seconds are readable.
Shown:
11.39
